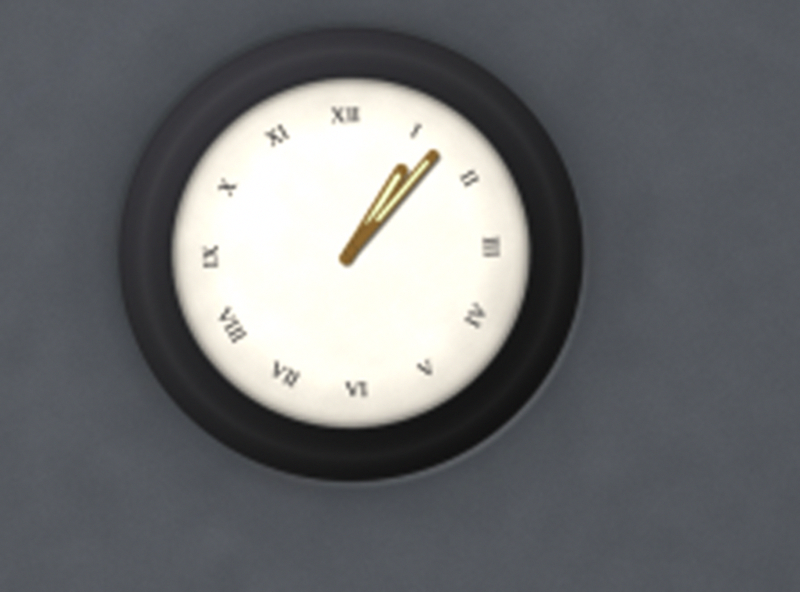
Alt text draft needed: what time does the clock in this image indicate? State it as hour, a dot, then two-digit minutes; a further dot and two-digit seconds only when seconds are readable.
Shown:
1.07
